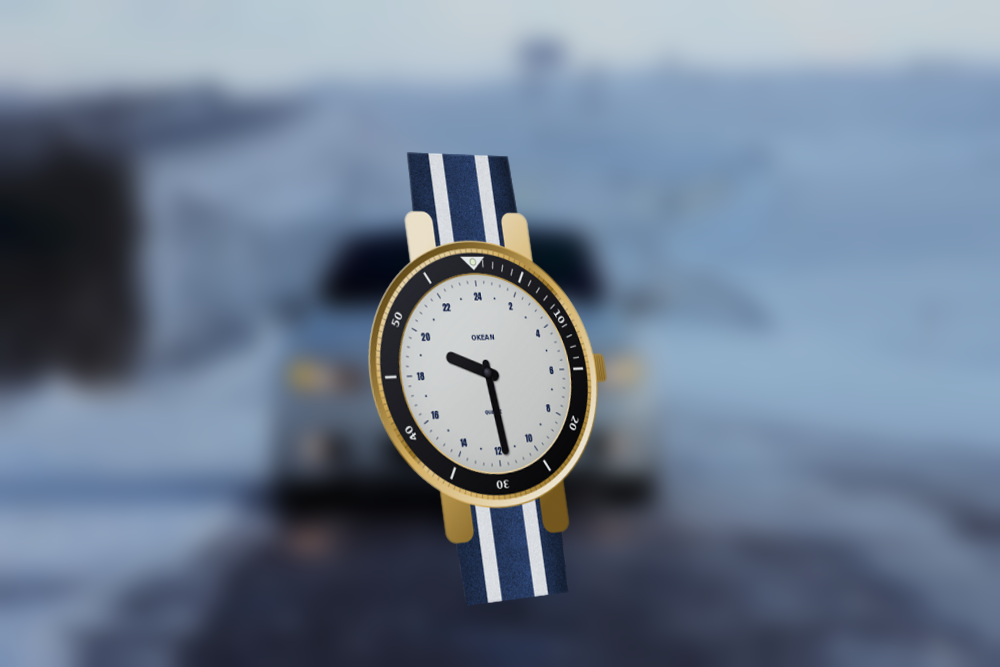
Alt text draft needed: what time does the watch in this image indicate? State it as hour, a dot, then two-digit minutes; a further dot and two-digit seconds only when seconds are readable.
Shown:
19.29
